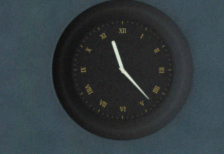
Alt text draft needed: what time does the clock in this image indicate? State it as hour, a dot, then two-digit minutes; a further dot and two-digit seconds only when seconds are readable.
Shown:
11.23
